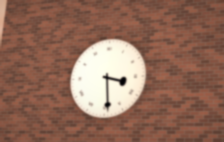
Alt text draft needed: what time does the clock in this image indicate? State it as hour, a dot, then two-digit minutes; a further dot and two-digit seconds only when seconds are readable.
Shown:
3.29
